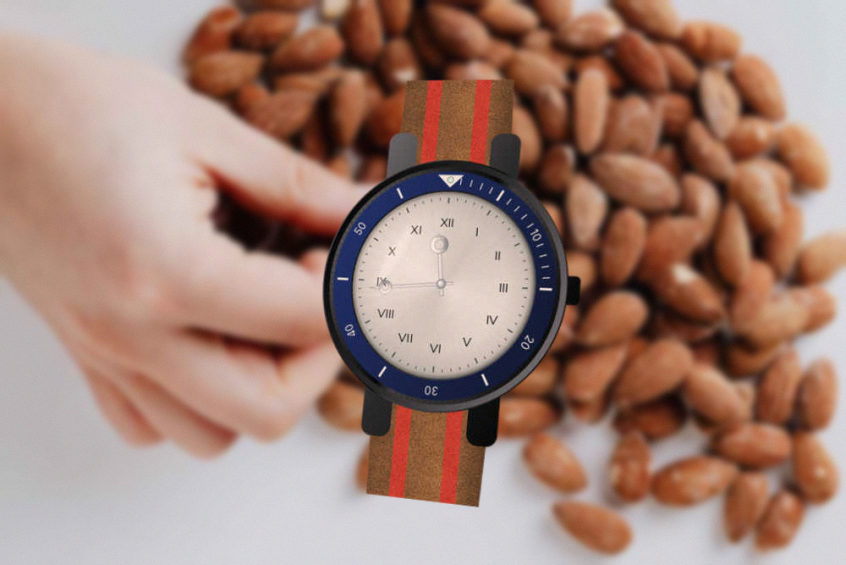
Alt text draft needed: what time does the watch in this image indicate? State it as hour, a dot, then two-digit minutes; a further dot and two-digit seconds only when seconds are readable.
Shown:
11.44
